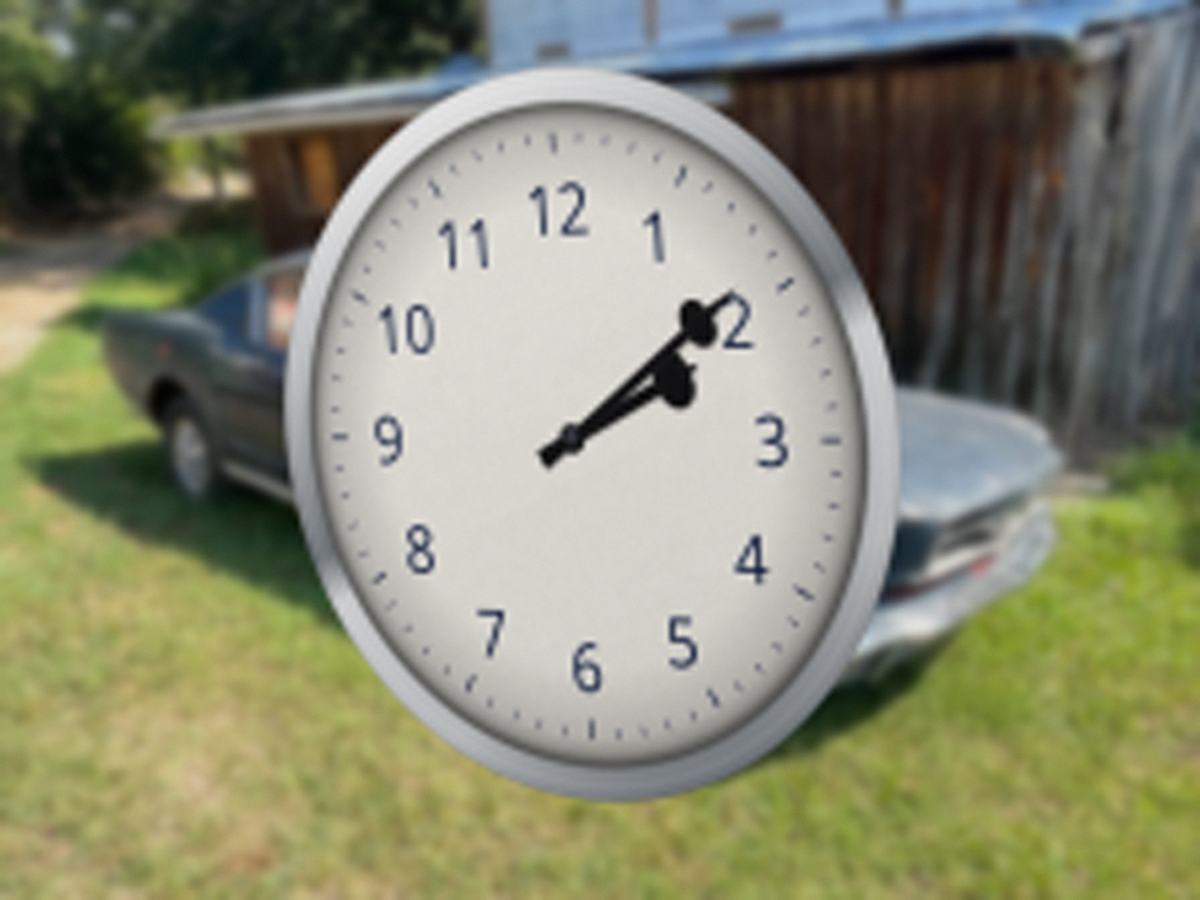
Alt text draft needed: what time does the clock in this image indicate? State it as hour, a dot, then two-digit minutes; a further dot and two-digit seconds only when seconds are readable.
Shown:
2.09
